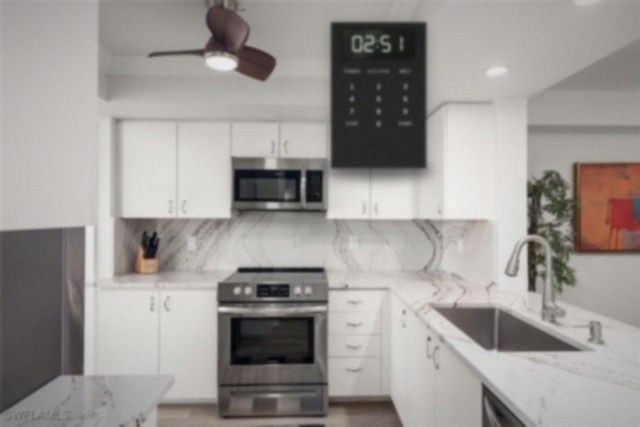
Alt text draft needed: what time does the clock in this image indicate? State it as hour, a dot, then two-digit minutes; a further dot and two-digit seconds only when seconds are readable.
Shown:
2.51
